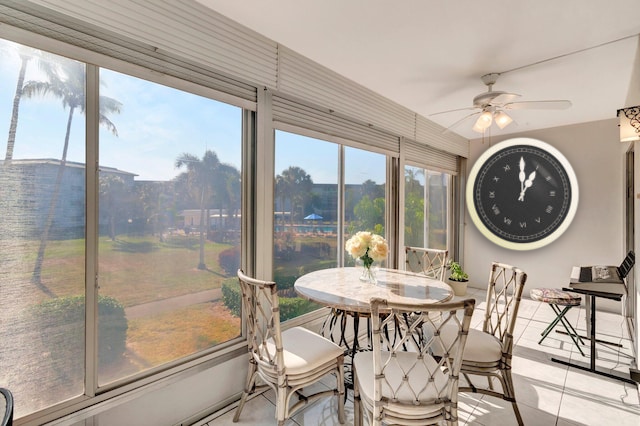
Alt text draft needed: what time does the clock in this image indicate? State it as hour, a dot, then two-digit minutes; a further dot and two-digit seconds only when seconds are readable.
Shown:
1.00
